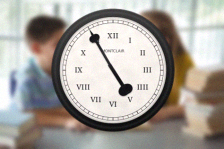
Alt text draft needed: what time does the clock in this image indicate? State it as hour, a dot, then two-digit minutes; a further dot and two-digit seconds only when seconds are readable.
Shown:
4.55
